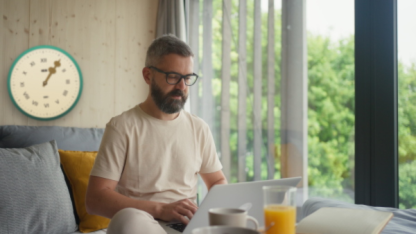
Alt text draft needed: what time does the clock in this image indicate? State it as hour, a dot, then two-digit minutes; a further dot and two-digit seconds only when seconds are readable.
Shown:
1.06
